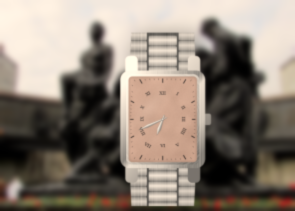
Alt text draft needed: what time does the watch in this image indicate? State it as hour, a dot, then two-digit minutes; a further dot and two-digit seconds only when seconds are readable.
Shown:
6.41
